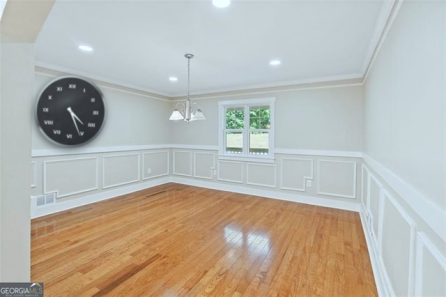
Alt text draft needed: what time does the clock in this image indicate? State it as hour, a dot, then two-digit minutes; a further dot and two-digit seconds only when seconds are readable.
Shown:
4.26
